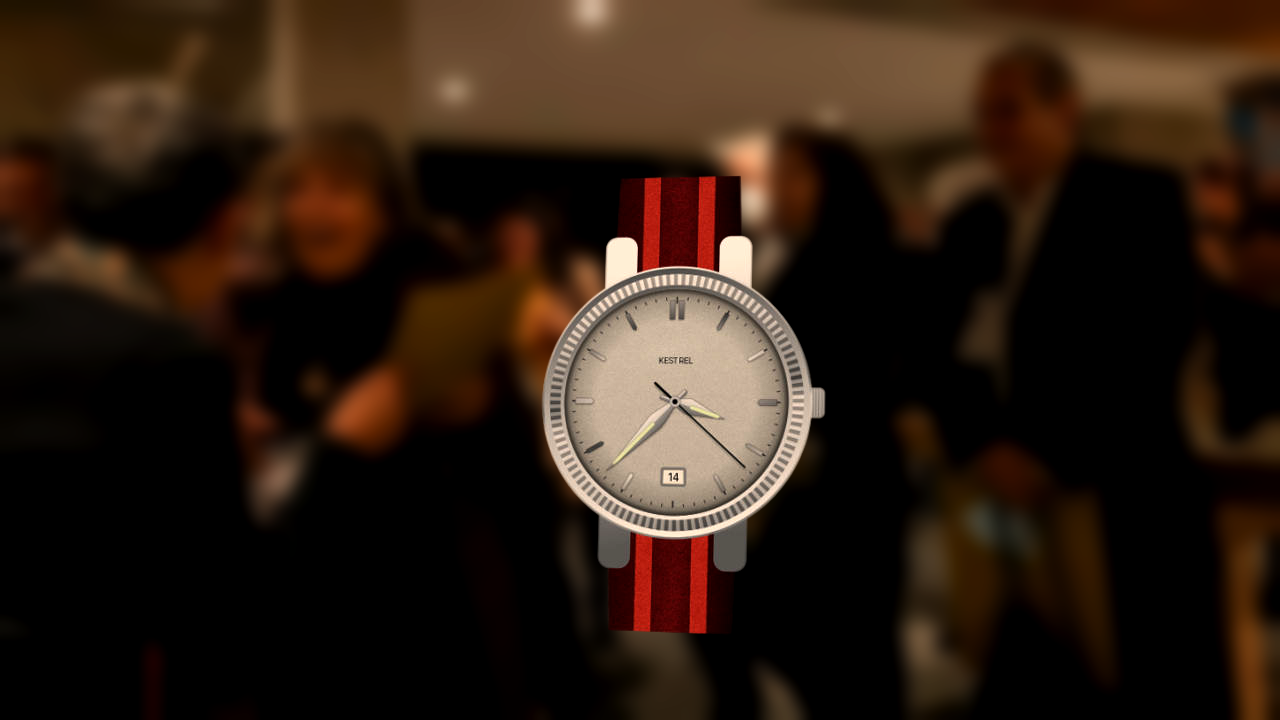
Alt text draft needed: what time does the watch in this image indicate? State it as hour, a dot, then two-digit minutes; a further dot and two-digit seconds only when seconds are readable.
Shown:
3.37.22
